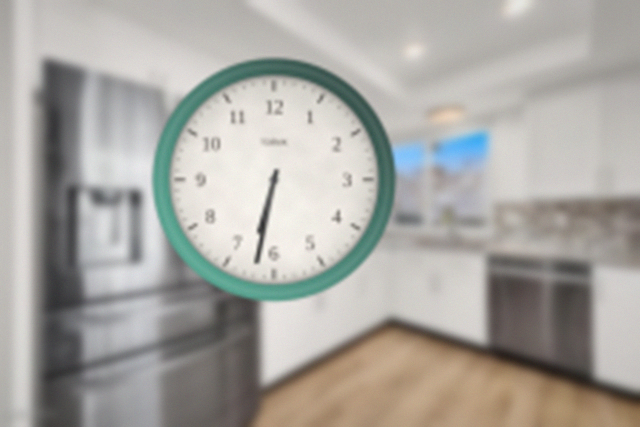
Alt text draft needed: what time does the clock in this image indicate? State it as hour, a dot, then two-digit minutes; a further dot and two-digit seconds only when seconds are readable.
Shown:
6.32
